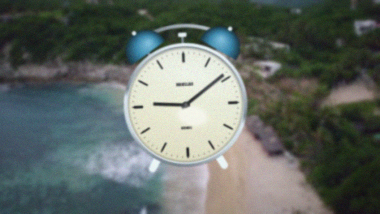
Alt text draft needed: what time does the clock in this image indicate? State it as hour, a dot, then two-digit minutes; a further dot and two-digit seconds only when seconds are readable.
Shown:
9.09
